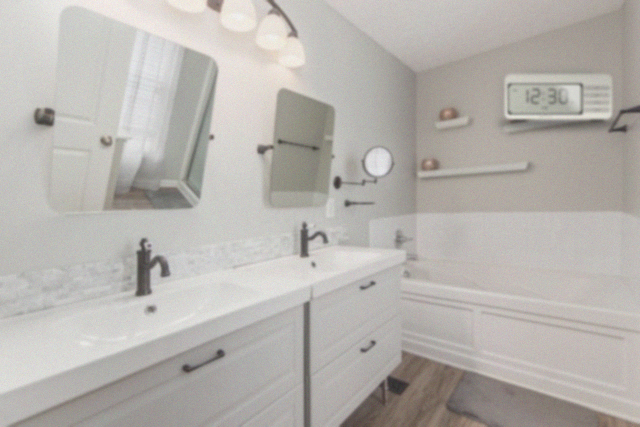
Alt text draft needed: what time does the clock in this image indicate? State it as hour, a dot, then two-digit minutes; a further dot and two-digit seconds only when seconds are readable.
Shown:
12.30
